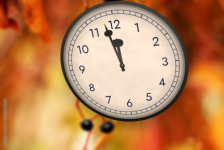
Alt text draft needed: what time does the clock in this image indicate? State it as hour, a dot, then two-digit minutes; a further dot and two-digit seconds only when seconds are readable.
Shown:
11.58
